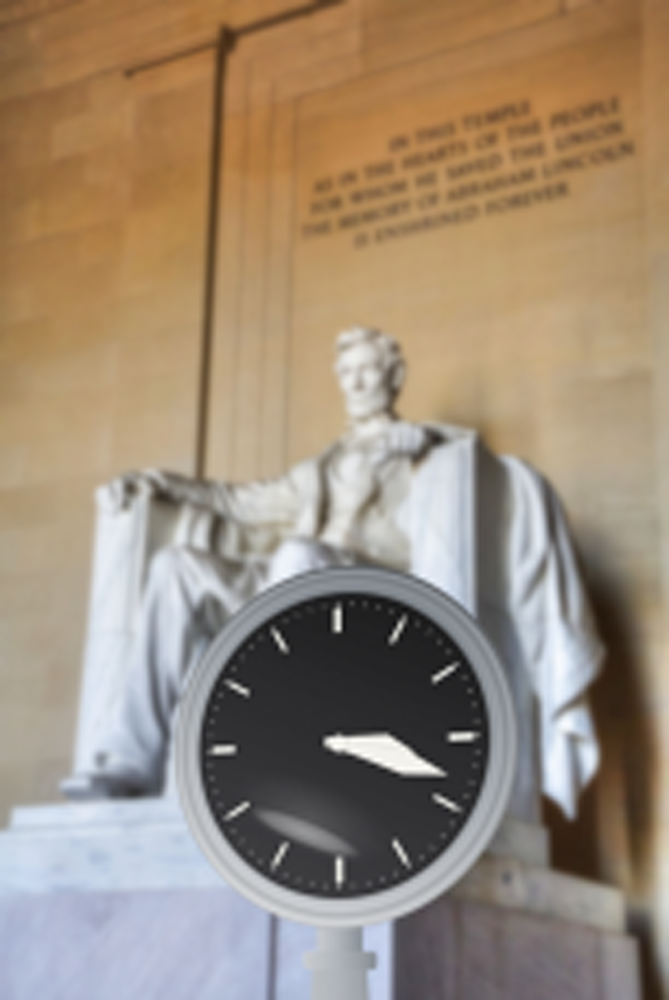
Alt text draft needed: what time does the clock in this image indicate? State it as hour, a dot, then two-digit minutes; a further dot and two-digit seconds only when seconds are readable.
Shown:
3.18
